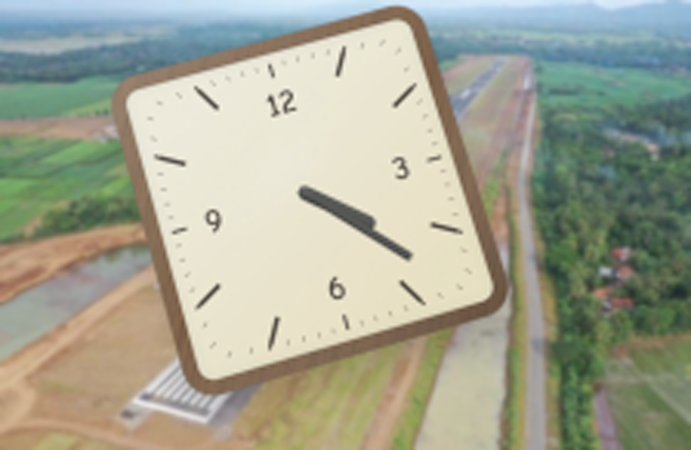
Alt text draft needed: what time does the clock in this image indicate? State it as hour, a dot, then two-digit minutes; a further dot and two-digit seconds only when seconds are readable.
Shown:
4.23
